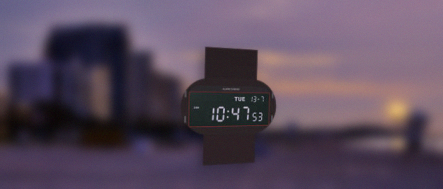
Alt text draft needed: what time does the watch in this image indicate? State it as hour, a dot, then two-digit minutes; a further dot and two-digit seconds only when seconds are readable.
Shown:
10.47.53
